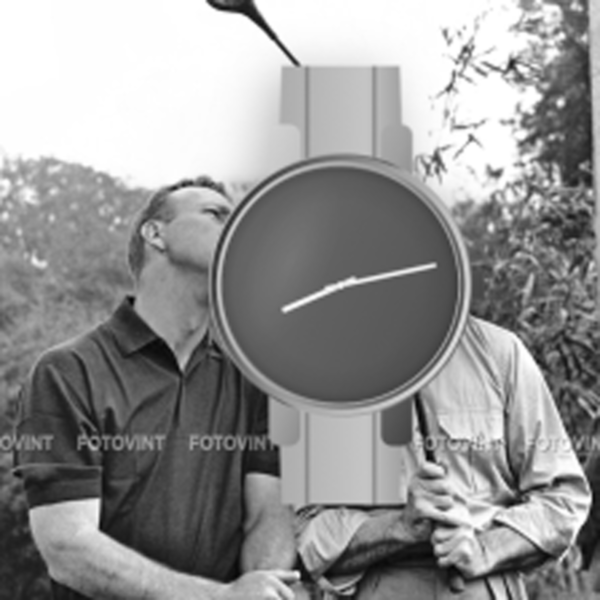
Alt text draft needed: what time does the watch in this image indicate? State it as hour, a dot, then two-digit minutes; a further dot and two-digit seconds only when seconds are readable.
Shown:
8.13
